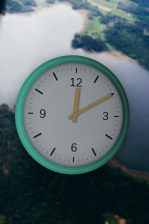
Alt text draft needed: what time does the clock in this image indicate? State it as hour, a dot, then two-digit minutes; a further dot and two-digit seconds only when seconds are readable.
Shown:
12.10
